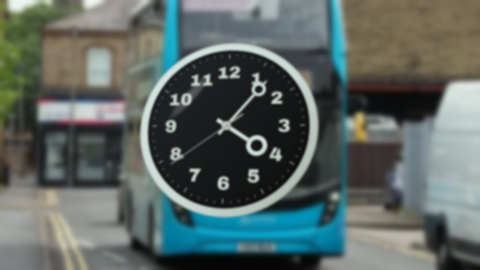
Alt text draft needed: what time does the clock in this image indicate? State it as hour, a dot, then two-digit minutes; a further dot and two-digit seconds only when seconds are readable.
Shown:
4.06.39
